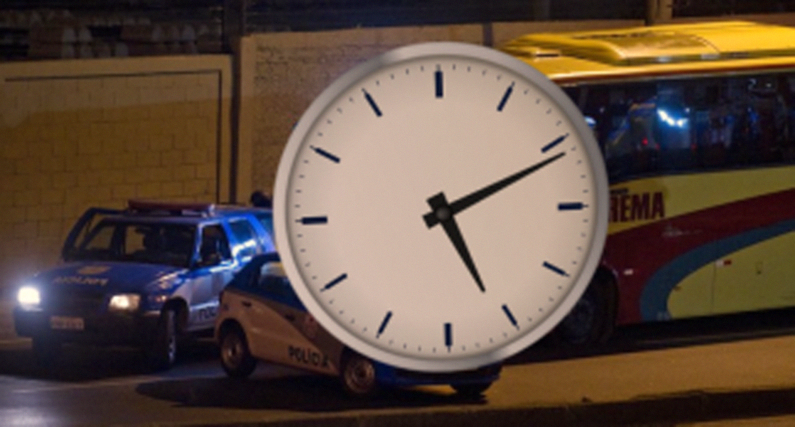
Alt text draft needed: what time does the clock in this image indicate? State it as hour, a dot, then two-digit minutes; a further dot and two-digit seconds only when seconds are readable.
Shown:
5.11
